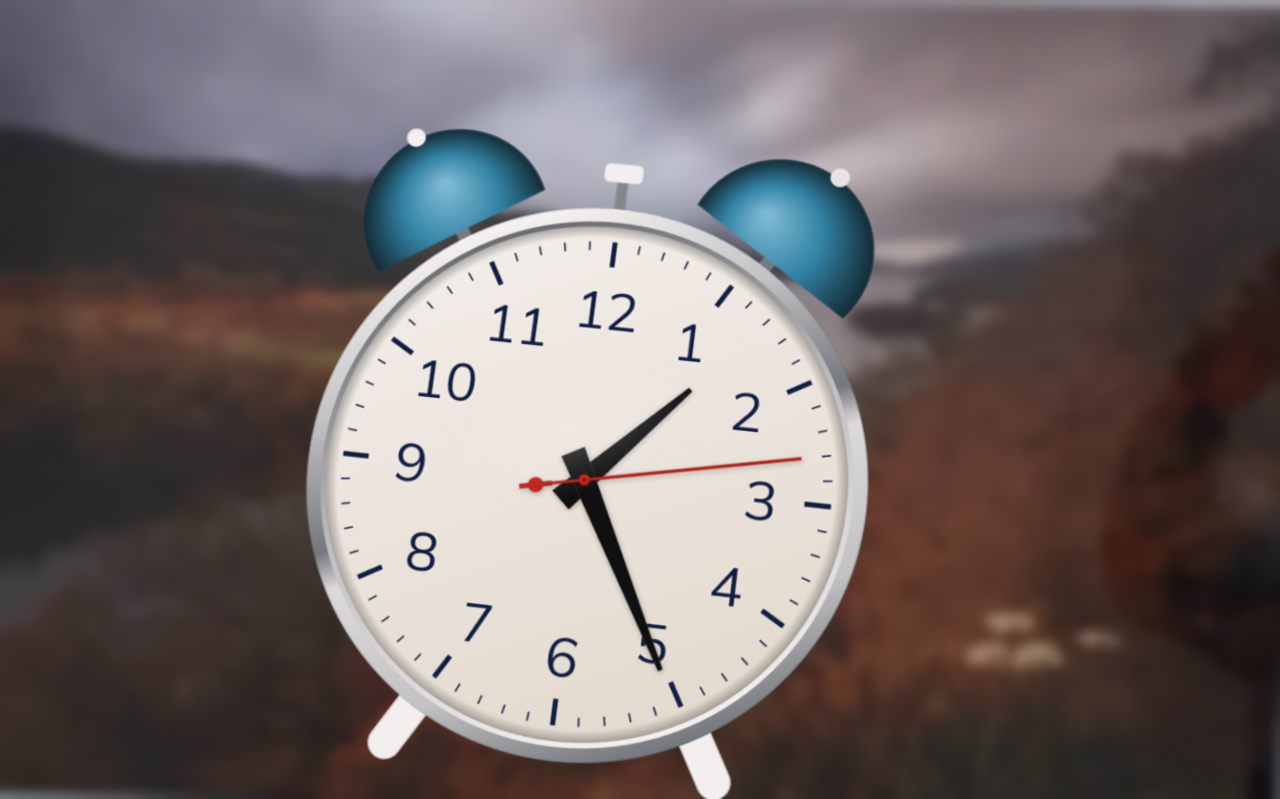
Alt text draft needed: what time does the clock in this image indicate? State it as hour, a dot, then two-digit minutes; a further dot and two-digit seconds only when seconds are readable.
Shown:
1.25.13
